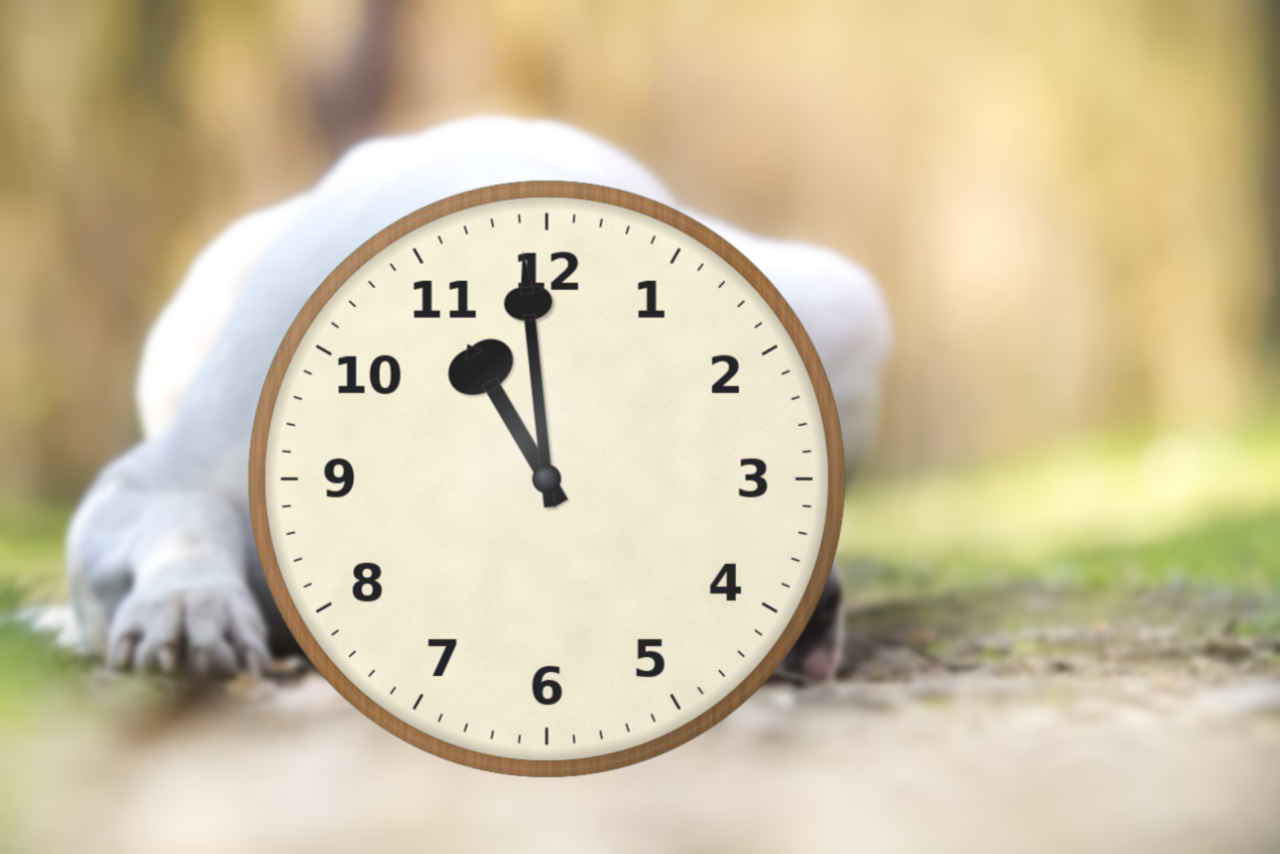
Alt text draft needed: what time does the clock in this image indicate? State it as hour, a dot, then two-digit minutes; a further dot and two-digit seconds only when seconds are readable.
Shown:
10.59
